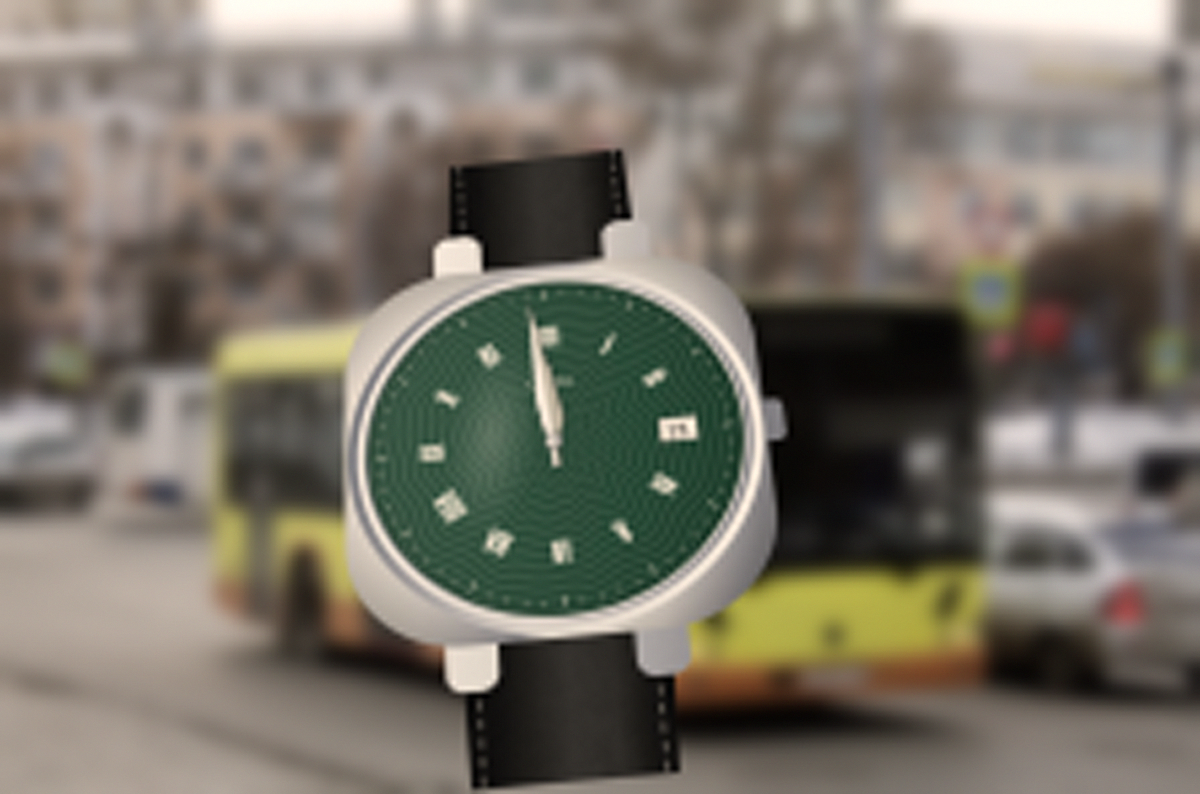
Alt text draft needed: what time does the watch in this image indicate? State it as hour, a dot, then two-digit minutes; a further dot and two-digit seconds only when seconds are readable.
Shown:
11.59
